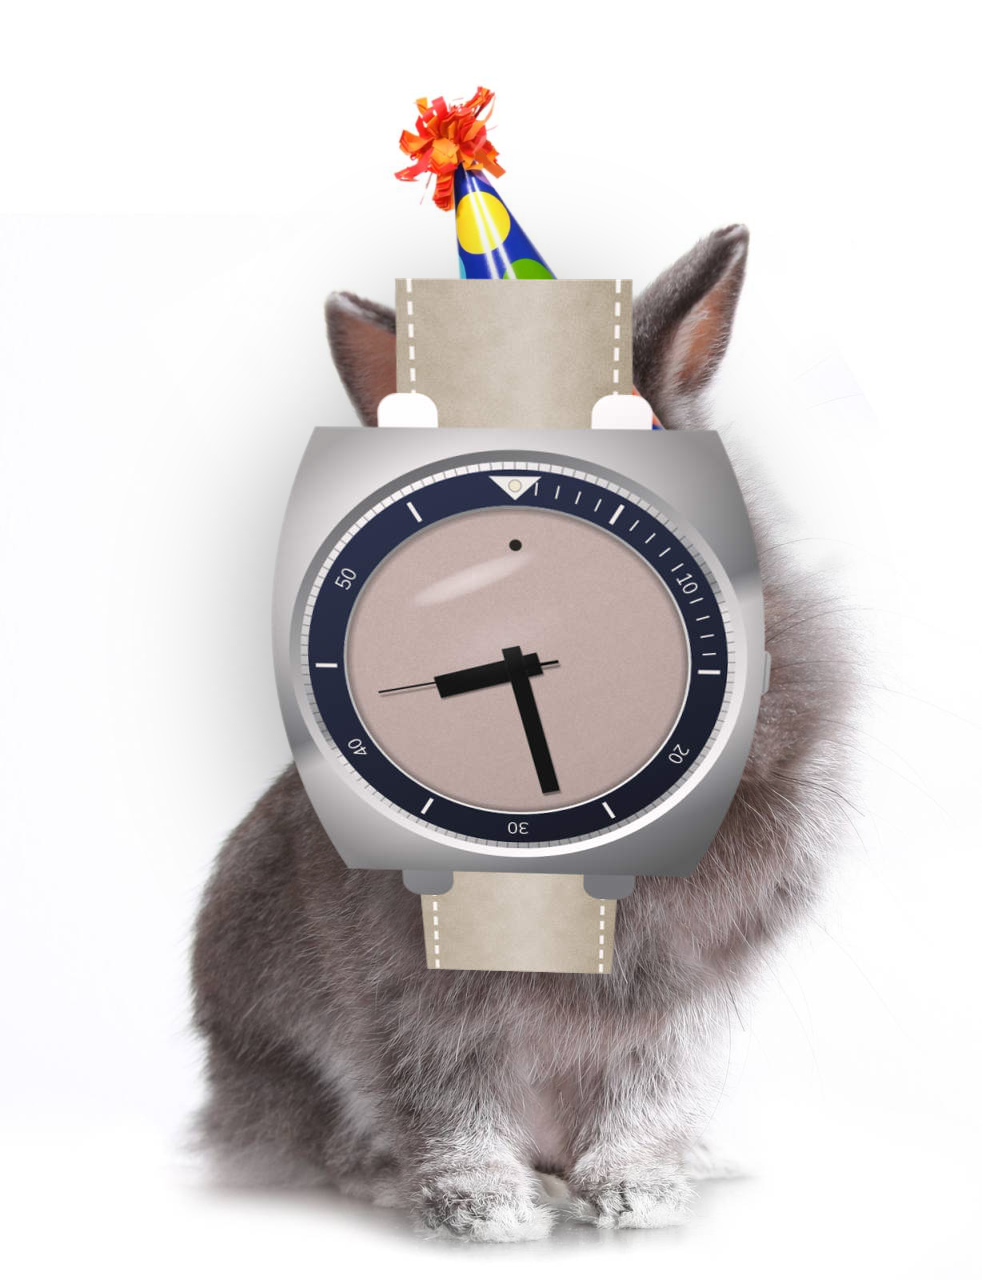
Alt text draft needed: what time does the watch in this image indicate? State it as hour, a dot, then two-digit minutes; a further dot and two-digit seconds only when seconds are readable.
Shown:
8.27.43
